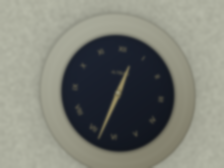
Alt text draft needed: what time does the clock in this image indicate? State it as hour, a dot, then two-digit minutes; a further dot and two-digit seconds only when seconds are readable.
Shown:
12.33
